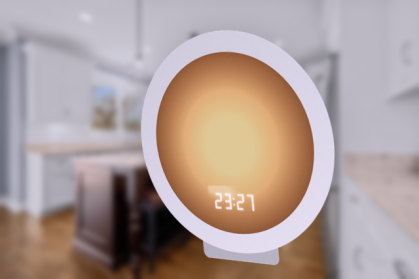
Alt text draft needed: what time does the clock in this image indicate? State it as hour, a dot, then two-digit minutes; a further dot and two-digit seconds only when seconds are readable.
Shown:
23.27
